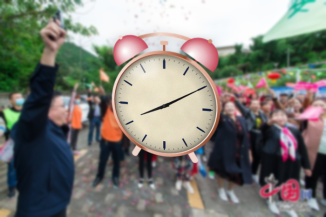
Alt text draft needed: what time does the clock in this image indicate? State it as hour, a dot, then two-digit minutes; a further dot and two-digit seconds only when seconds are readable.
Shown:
8.10
